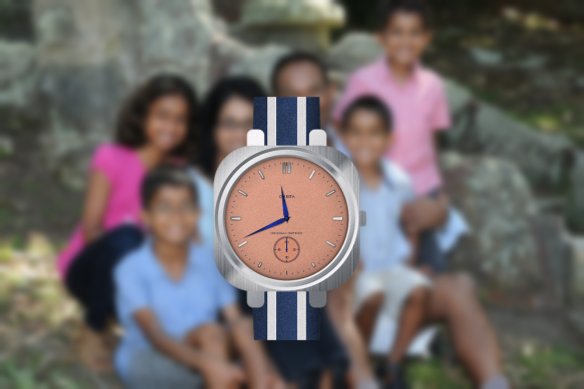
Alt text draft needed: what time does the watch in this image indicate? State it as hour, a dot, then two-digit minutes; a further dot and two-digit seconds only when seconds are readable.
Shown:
11.41
